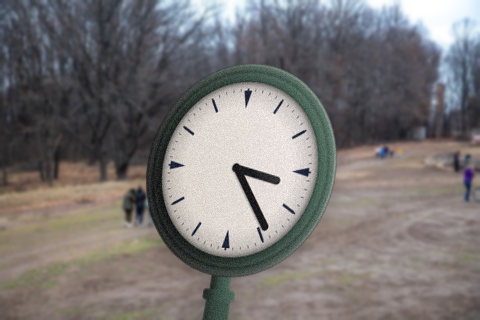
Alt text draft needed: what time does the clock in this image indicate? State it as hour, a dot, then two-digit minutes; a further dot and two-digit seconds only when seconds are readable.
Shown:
3.24
